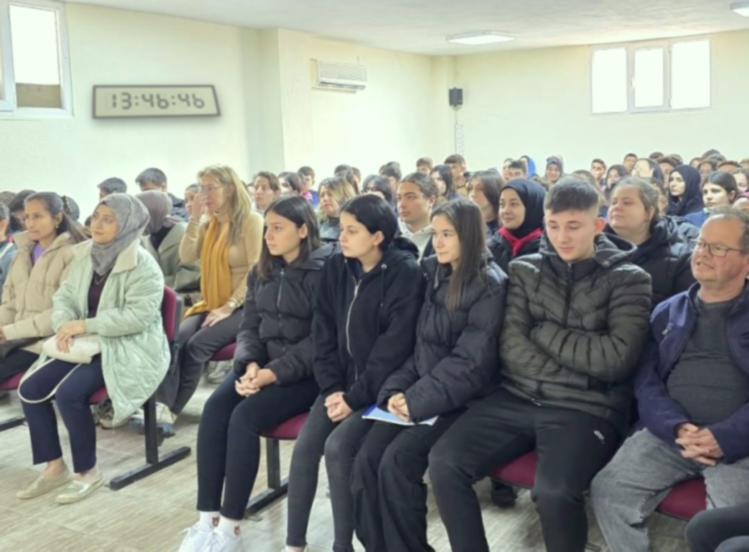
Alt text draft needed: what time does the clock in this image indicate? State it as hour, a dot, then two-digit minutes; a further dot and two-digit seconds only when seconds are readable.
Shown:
13.46.46
